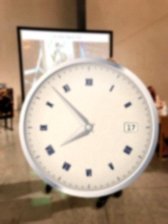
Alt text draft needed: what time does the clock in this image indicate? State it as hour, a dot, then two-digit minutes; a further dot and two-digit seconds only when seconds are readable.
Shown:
7.53
